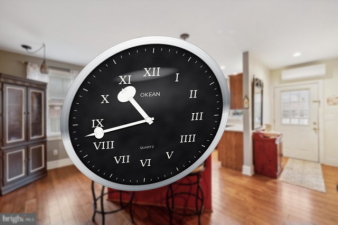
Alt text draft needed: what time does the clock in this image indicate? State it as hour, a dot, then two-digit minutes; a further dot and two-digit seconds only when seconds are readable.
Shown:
10.43
